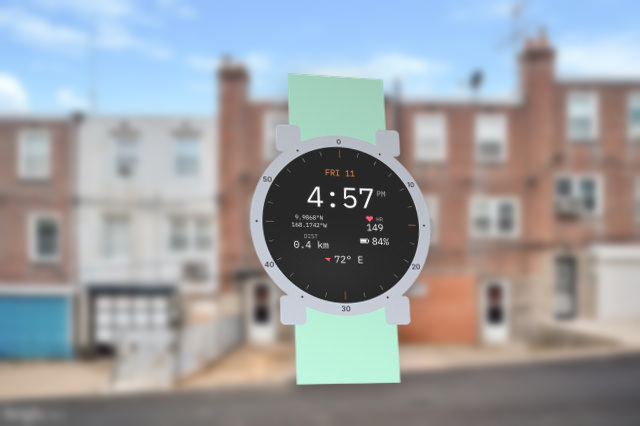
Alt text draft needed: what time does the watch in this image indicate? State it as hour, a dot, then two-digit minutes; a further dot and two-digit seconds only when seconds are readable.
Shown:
4.57
